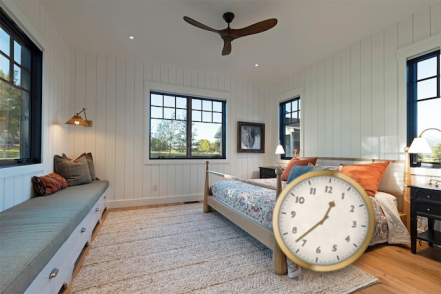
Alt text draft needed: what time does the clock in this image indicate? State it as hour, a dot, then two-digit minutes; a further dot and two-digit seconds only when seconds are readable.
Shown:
12.37
